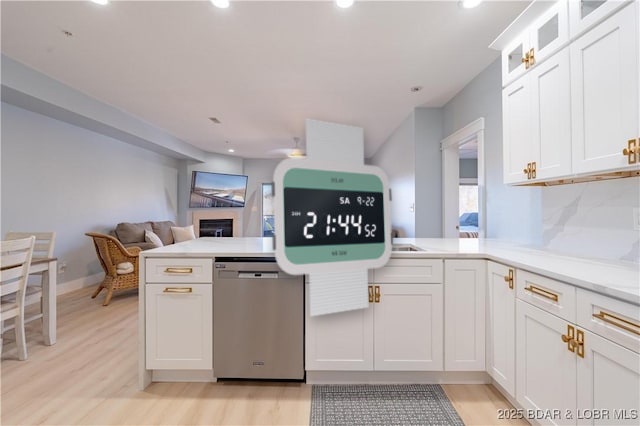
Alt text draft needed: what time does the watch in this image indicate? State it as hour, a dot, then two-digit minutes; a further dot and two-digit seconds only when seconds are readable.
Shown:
21.44.52
